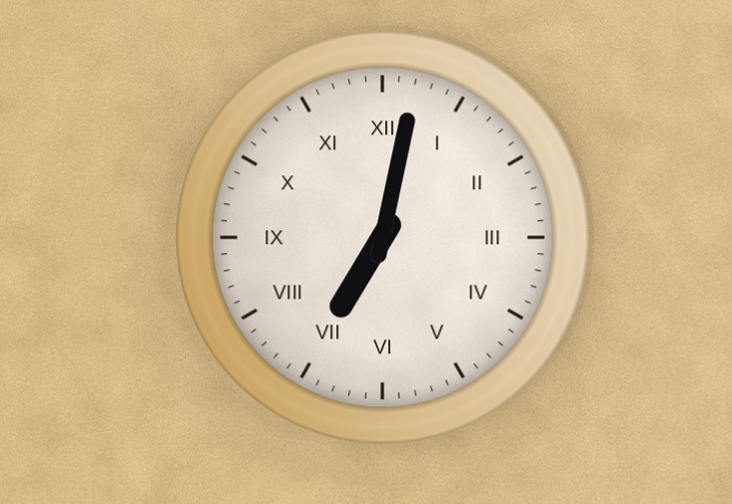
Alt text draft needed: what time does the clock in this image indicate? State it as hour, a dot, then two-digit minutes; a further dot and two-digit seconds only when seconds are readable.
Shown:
7.02
